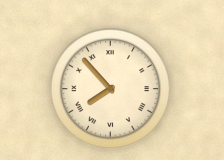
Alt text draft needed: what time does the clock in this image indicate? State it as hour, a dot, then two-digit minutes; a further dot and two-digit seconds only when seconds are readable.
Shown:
7.53
